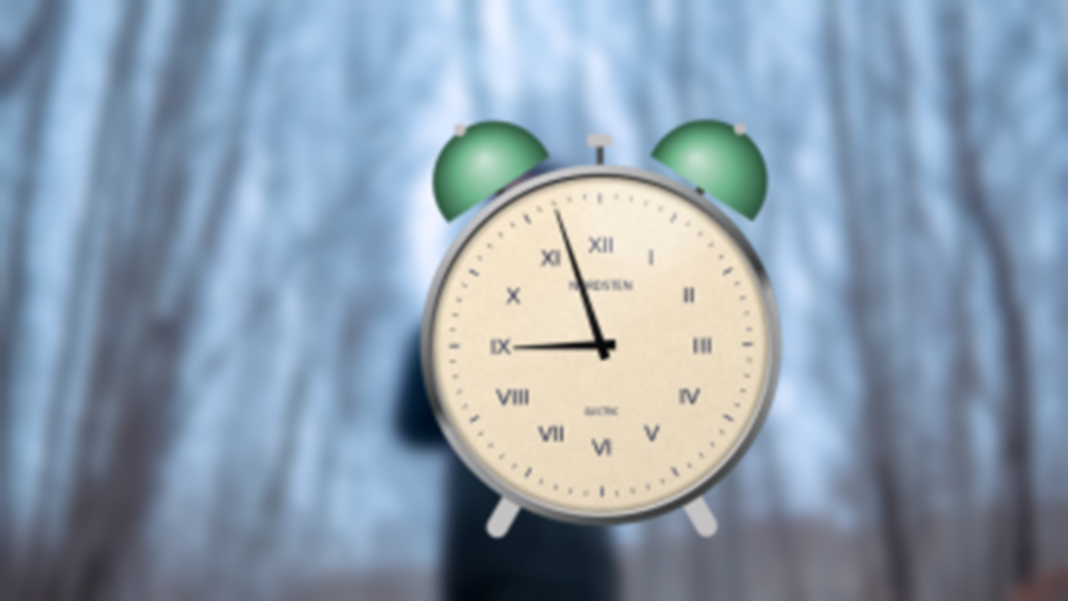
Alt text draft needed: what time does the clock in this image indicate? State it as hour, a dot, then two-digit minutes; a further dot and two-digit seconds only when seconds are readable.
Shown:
8.57
